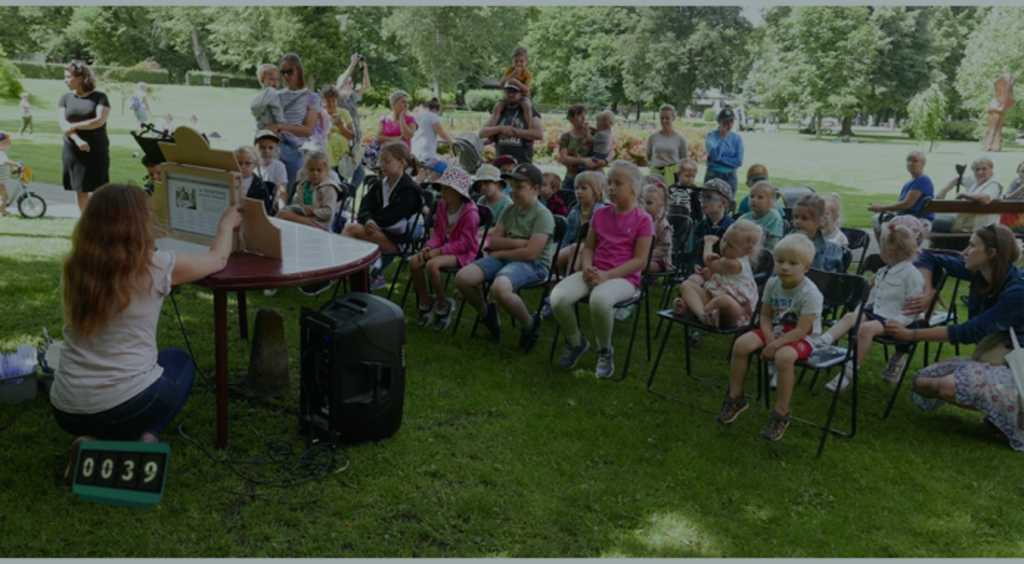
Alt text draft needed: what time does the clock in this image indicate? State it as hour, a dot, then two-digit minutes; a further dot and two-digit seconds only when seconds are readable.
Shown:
0.39
